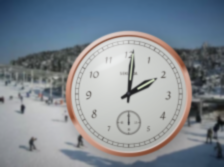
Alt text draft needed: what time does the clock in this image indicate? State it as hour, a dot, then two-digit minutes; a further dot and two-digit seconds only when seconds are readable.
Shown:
2.01
